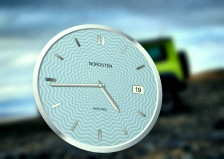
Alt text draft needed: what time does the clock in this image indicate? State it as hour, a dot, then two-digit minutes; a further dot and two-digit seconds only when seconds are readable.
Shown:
4.44
